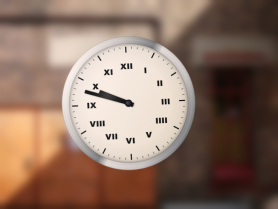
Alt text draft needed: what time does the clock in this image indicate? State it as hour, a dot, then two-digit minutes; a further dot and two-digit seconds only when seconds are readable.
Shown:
9.48
